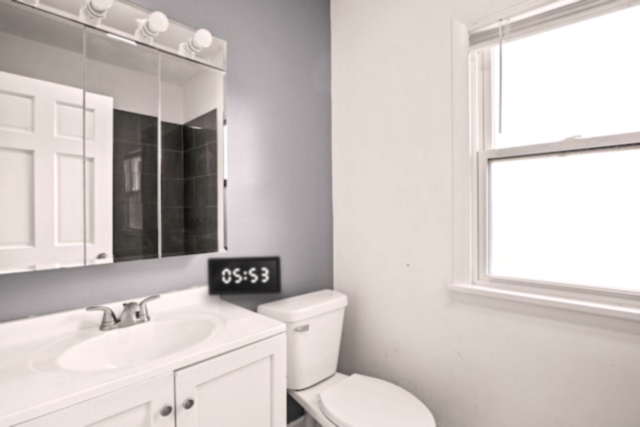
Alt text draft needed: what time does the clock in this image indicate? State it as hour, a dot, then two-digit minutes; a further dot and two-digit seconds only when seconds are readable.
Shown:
5.53
